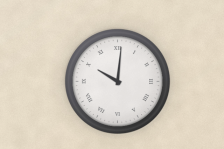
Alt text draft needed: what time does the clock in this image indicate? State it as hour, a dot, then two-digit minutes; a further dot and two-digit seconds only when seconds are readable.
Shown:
10.01
